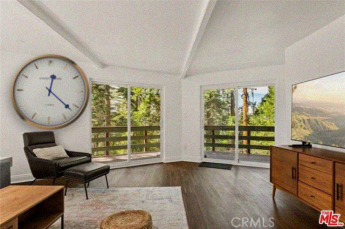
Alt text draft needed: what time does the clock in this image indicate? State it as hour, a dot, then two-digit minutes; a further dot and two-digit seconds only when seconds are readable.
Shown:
12.22
